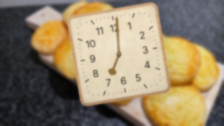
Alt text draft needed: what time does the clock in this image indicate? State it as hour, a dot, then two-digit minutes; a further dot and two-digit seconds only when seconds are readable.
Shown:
7.01
